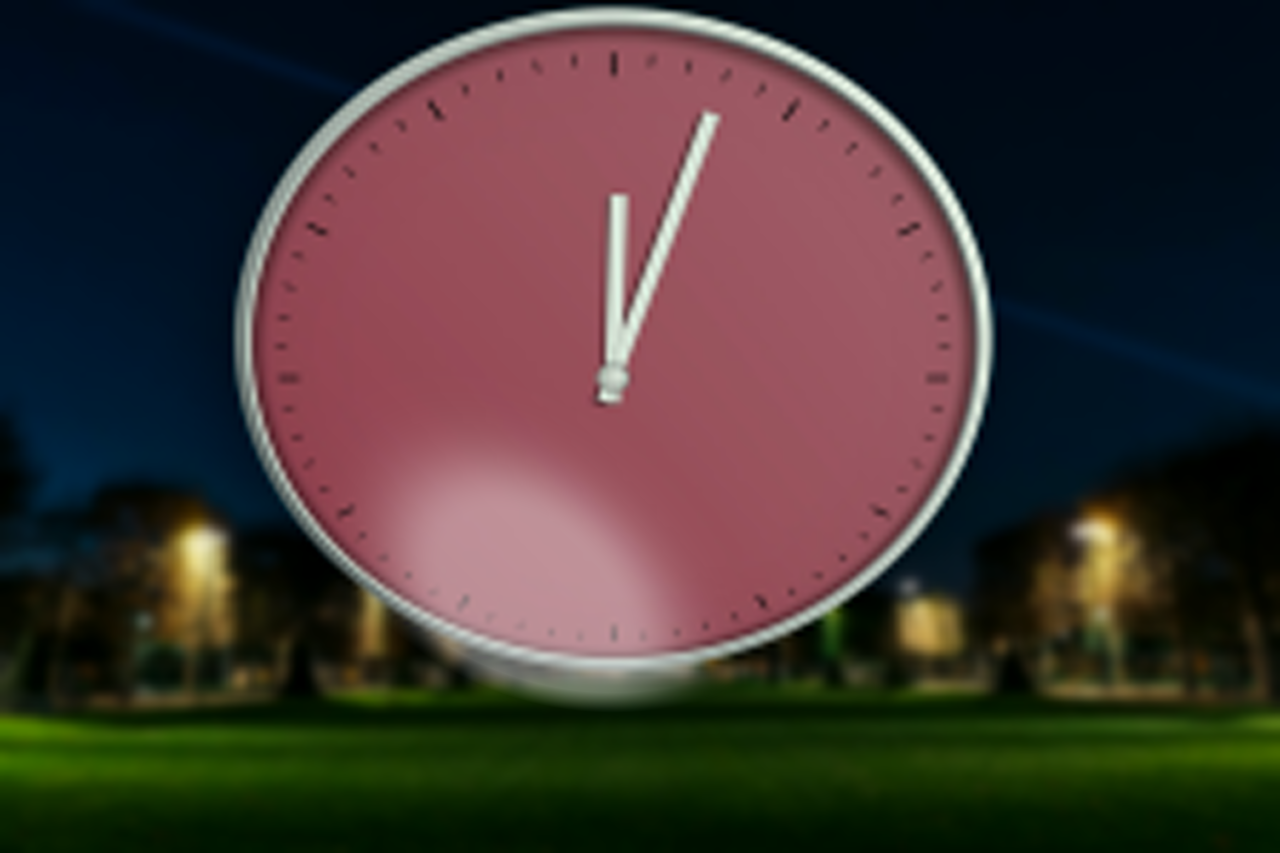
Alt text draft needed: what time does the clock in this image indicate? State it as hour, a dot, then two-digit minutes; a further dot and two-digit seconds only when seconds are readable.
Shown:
12.03
